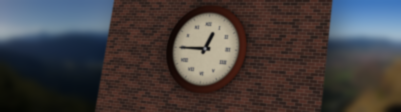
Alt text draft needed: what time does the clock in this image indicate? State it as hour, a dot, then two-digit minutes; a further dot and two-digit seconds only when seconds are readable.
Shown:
12.45
